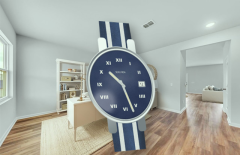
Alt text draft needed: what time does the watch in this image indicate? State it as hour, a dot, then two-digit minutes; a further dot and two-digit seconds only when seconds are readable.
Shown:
10.27
